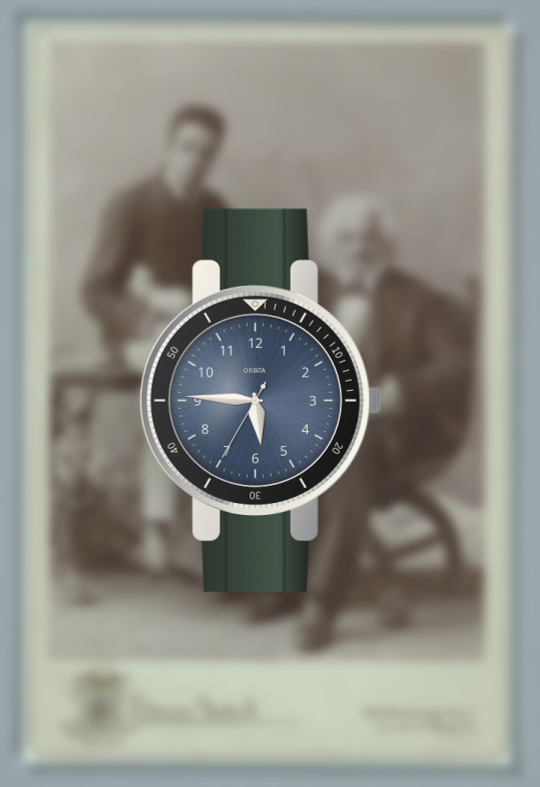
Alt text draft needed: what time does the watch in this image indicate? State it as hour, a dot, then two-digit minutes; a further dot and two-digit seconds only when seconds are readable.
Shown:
5.45.35
